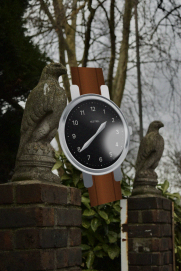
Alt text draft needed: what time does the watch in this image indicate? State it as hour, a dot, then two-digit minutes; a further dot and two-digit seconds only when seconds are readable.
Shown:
1.39
